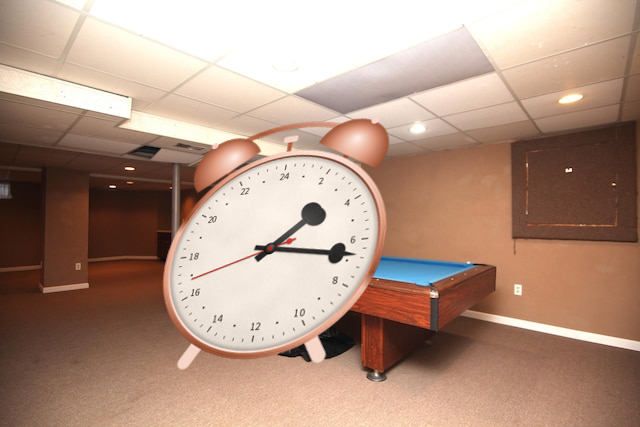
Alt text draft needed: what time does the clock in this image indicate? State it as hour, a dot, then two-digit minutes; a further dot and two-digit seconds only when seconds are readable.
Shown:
3.16.42
